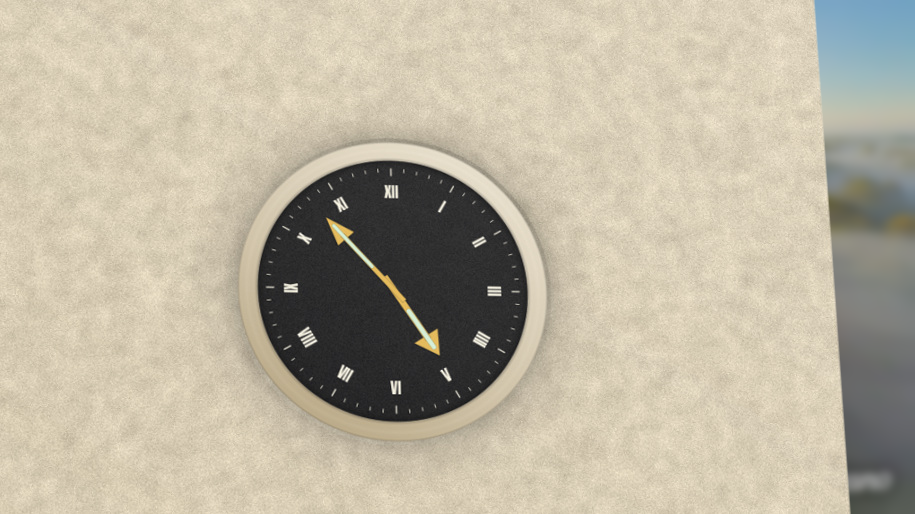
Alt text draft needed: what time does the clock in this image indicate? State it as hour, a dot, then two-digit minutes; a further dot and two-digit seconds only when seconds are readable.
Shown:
4.53
